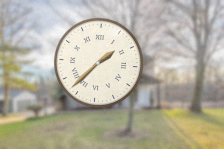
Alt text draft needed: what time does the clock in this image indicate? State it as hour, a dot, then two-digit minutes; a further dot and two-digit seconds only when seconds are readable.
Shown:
1.37
